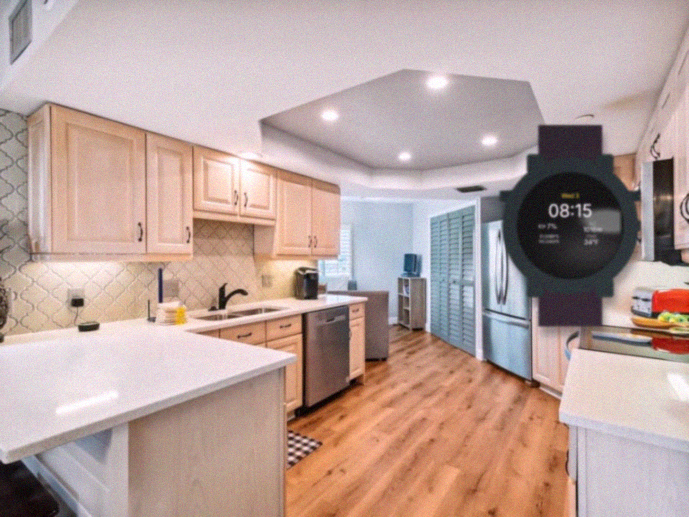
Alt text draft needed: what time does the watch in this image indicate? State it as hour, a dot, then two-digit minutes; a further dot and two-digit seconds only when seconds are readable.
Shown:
8.15
